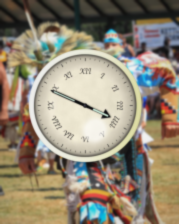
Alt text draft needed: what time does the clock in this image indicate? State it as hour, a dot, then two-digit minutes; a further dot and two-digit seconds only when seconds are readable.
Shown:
3.49
